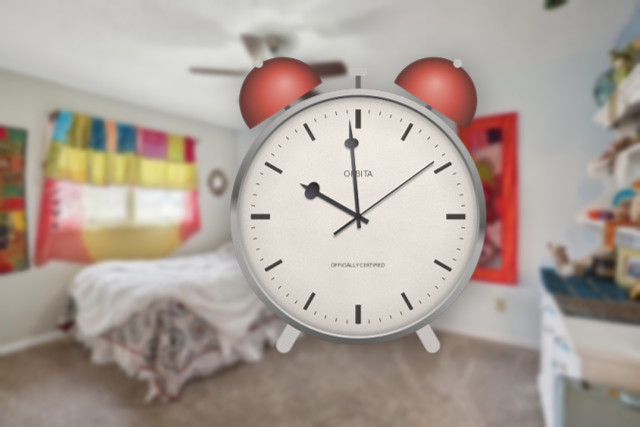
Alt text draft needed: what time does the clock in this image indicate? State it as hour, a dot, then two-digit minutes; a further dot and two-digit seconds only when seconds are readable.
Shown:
9.59.09
